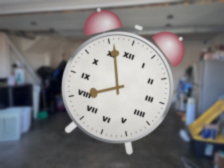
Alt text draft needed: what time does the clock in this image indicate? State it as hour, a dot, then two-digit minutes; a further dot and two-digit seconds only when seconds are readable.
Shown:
7.56
